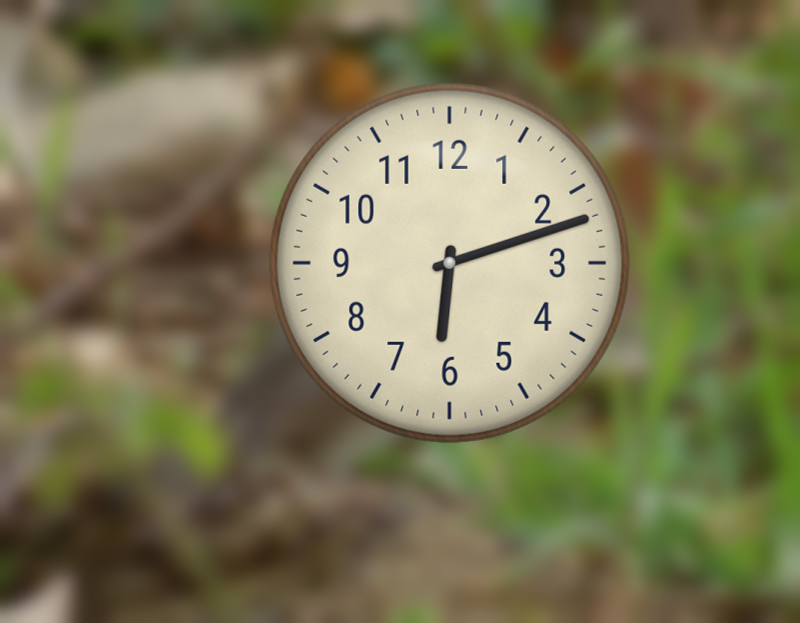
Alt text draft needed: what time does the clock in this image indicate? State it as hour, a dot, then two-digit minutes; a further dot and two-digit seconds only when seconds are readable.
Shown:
6.12
